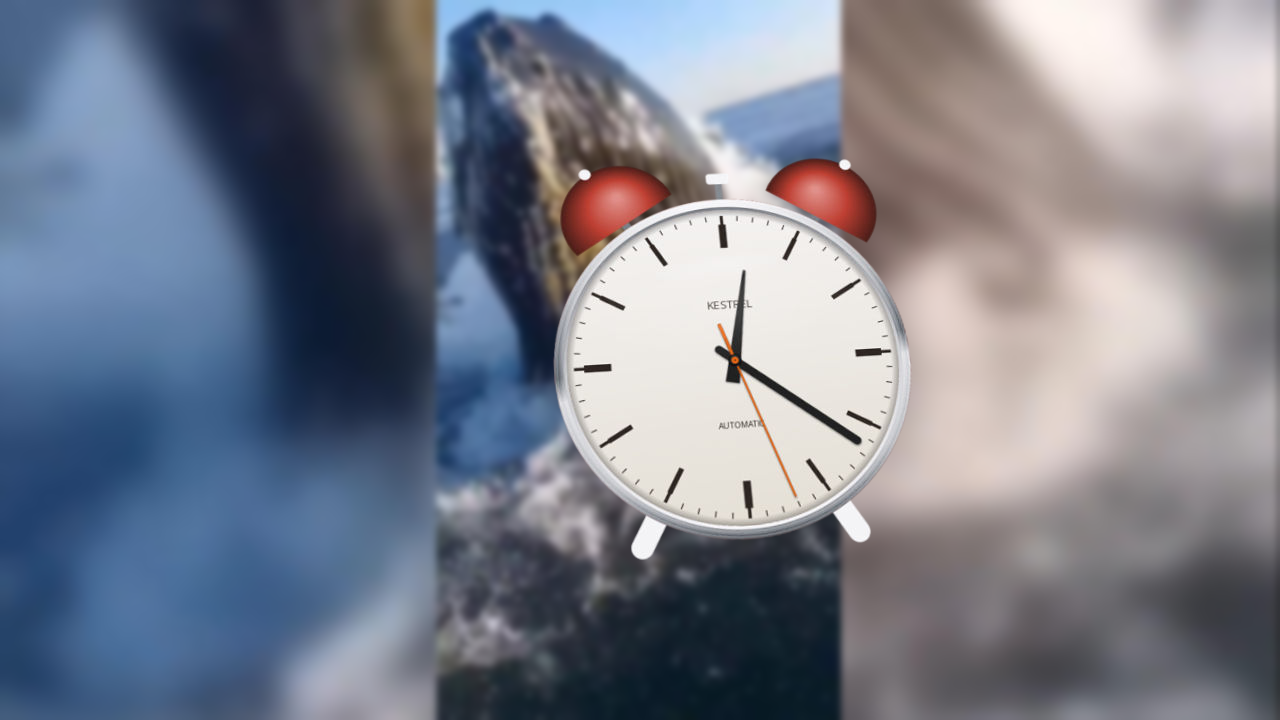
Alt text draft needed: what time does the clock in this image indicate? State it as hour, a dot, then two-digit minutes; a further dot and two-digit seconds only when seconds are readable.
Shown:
12.21.27
